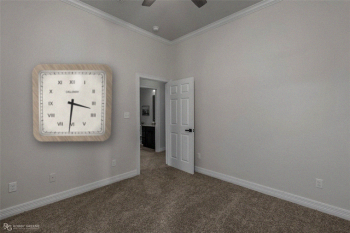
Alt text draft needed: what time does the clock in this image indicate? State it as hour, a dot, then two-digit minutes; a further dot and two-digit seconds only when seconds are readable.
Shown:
3.31
